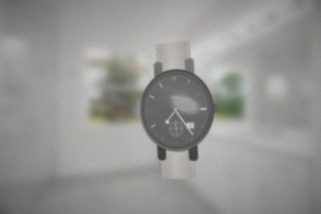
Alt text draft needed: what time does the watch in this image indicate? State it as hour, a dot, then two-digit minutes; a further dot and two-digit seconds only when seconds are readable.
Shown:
7.24
